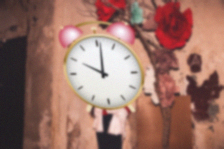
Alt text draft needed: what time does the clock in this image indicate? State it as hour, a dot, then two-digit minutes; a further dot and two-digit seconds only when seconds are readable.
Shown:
10.01
